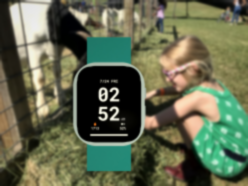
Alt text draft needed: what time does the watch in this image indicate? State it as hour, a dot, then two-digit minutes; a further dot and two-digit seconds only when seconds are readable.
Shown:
2.52
